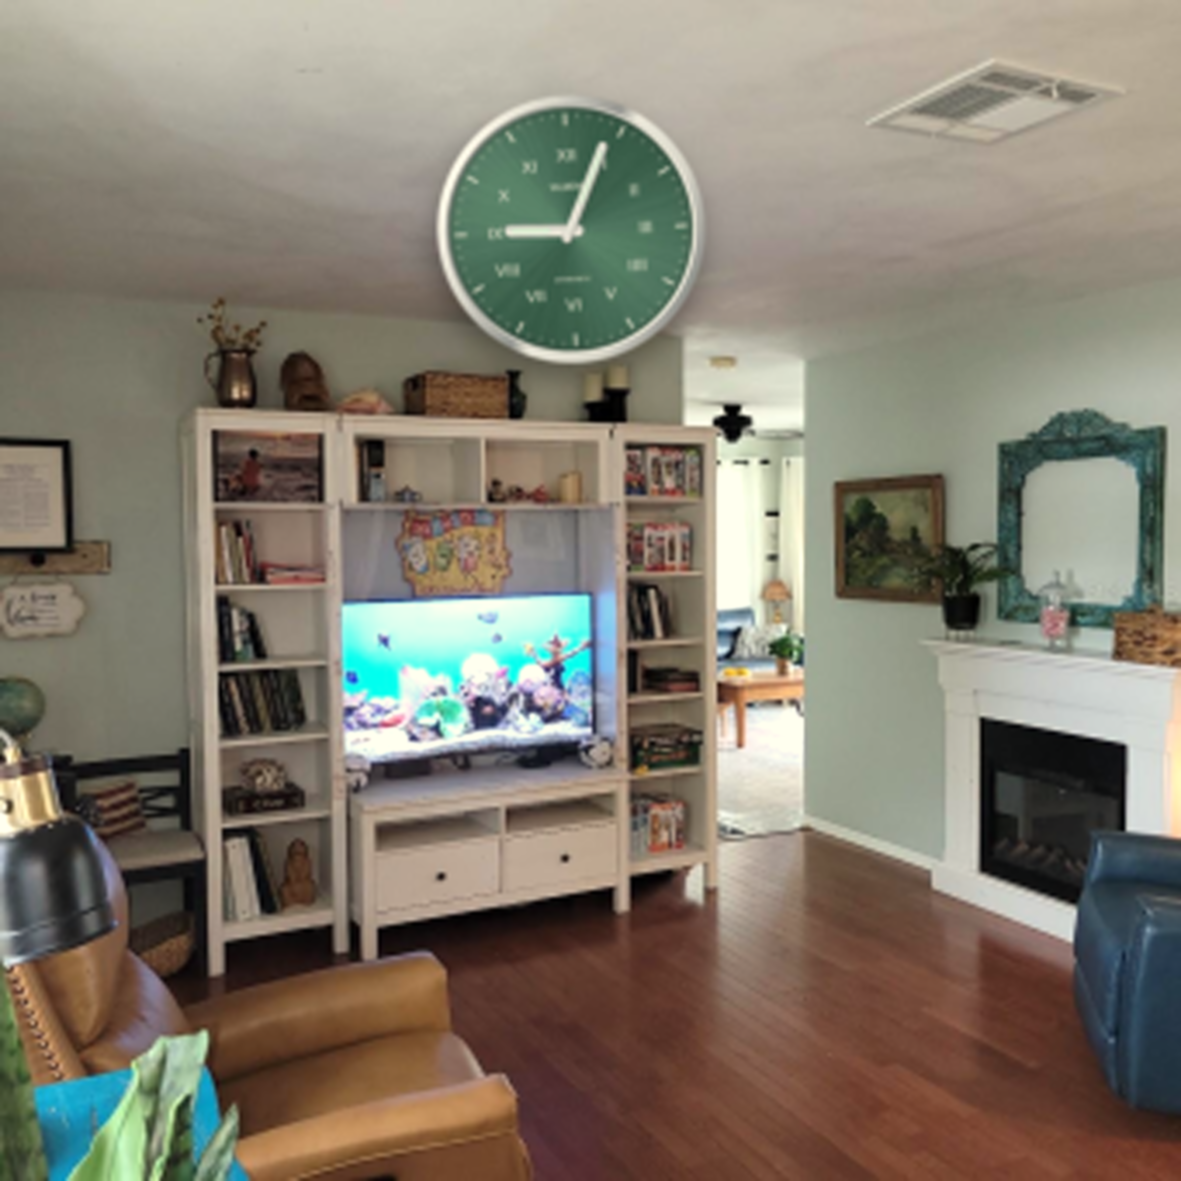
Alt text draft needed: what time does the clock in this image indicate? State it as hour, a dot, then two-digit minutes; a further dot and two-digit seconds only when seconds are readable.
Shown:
9.04
